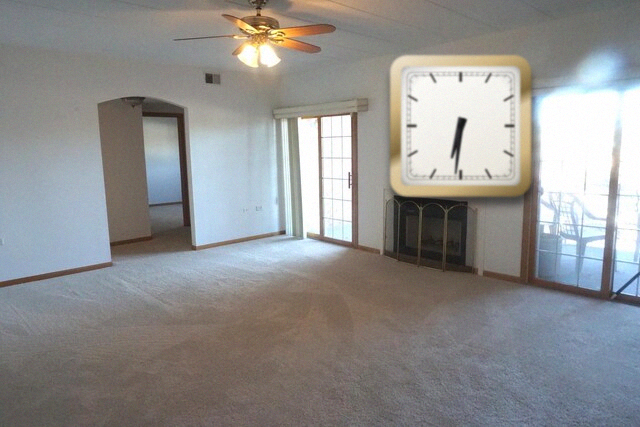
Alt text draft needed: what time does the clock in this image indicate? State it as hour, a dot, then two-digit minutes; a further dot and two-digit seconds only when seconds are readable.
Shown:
6.31
